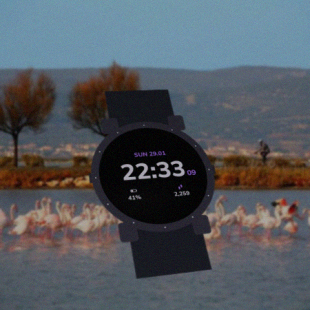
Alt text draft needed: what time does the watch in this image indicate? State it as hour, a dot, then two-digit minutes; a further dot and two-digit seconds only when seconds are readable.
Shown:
22.33.09
